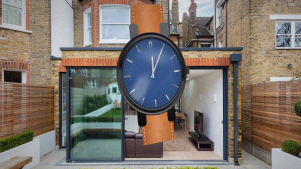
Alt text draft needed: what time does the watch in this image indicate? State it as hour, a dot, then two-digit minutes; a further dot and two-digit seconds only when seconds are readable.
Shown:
12.05
